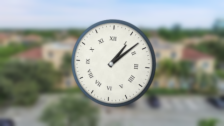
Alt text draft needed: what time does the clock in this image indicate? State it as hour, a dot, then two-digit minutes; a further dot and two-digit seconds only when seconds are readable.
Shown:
1.08
